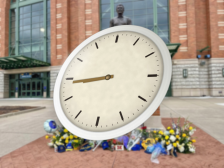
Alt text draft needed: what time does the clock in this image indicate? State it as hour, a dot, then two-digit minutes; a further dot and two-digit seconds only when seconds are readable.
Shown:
8.44
